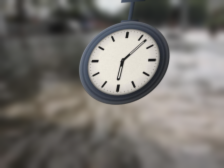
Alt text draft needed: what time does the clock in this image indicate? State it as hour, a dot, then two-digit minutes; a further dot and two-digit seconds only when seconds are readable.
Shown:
6.07
